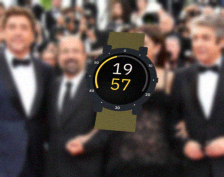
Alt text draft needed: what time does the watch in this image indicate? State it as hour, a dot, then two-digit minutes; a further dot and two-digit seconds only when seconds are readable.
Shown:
19.57
